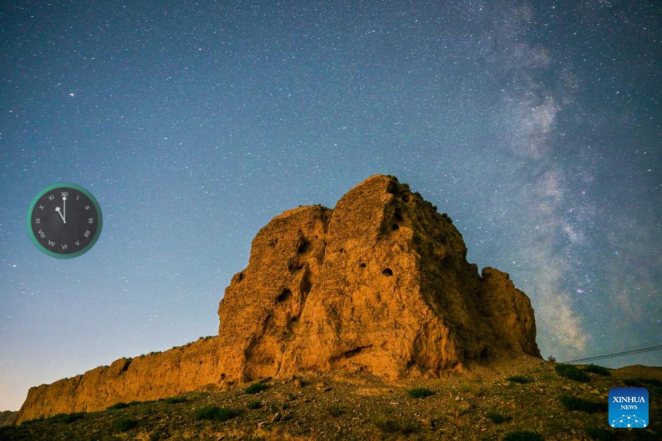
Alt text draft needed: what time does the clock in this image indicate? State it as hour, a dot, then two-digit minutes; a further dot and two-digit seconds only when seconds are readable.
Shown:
11.00
